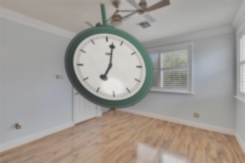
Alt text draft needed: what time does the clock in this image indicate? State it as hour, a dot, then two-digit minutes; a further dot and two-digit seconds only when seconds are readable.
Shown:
7.02
